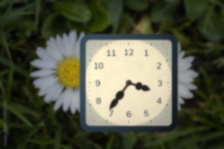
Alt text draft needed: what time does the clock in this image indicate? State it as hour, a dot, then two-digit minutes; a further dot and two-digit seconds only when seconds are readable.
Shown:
3.36
